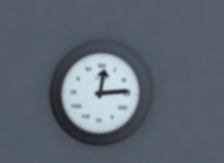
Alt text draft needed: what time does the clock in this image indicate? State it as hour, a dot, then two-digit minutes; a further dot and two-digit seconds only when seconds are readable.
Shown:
12.14
